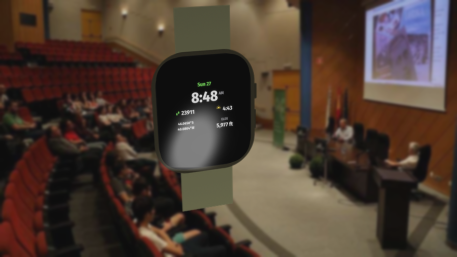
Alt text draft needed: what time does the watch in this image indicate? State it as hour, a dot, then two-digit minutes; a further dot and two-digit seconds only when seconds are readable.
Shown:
8.48
